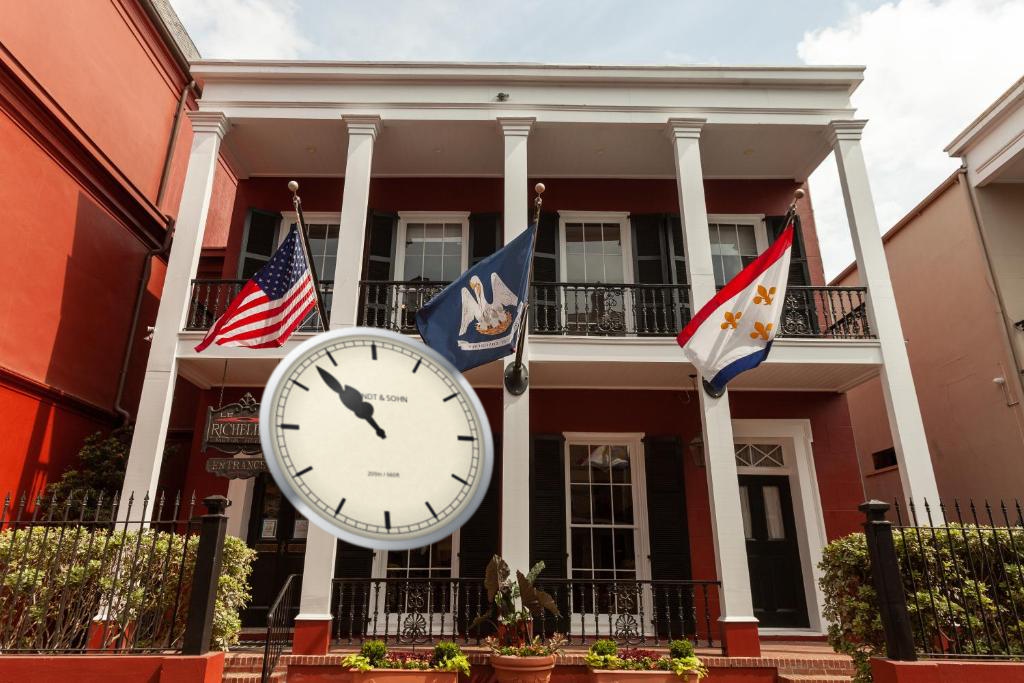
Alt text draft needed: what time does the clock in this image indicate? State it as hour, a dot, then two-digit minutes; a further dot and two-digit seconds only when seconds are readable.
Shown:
10.53
